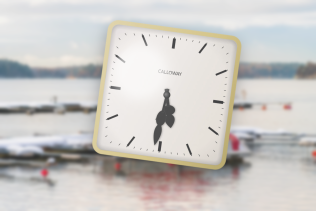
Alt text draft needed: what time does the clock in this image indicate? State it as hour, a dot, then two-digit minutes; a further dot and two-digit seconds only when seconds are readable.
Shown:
5.31
